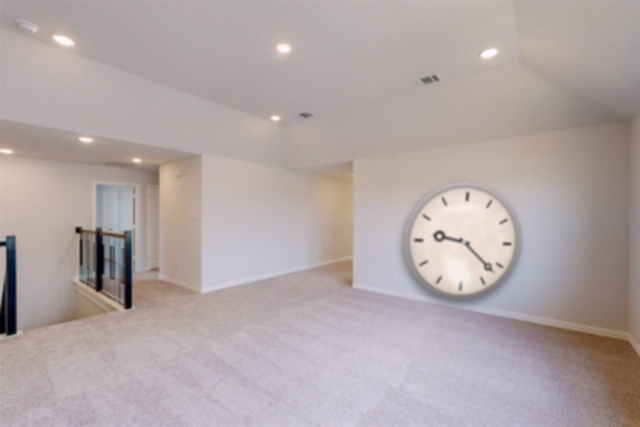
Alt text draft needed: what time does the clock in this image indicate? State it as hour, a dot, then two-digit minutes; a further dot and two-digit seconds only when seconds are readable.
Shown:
9.22
